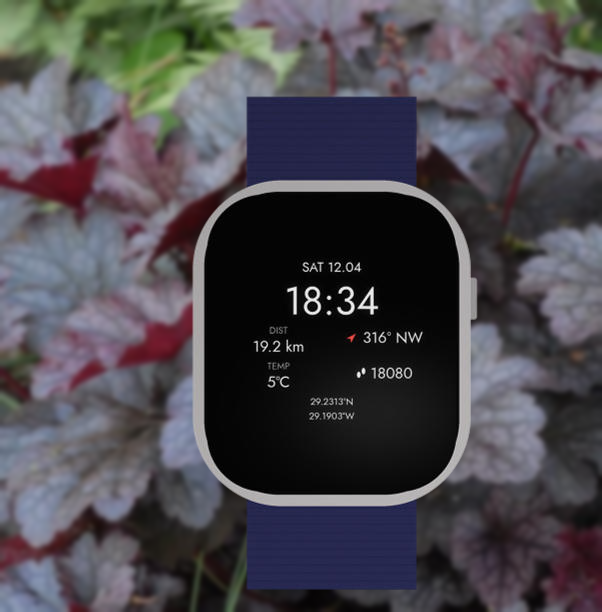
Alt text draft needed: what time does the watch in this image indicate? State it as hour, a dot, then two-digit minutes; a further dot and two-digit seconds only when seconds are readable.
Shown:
18.34
